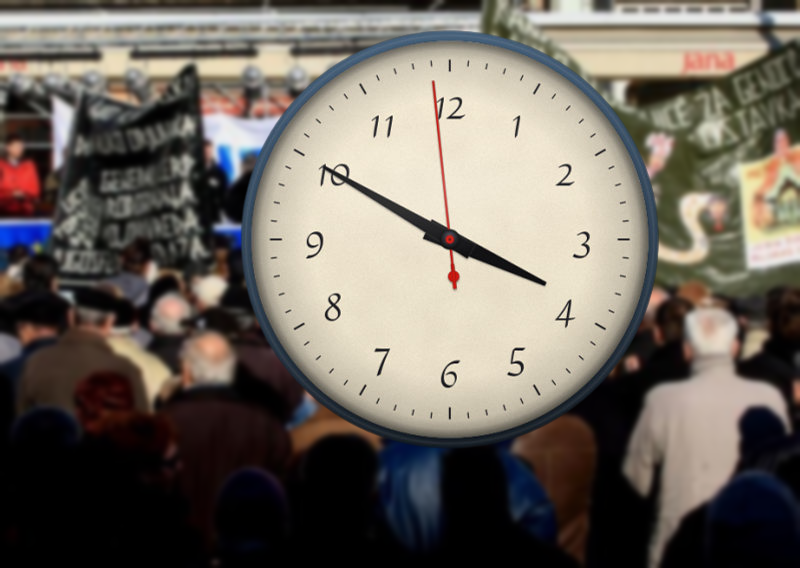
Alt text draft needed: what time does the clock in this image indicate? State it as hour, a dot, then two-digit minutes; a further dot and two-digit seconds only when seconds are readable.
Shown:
3.49.59
